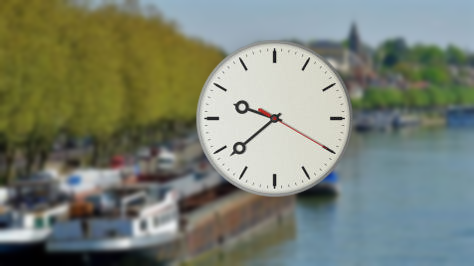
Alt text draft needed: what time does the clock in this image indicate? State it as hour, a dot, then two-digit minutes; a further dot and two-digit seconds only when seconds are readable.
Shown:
9.38.20
